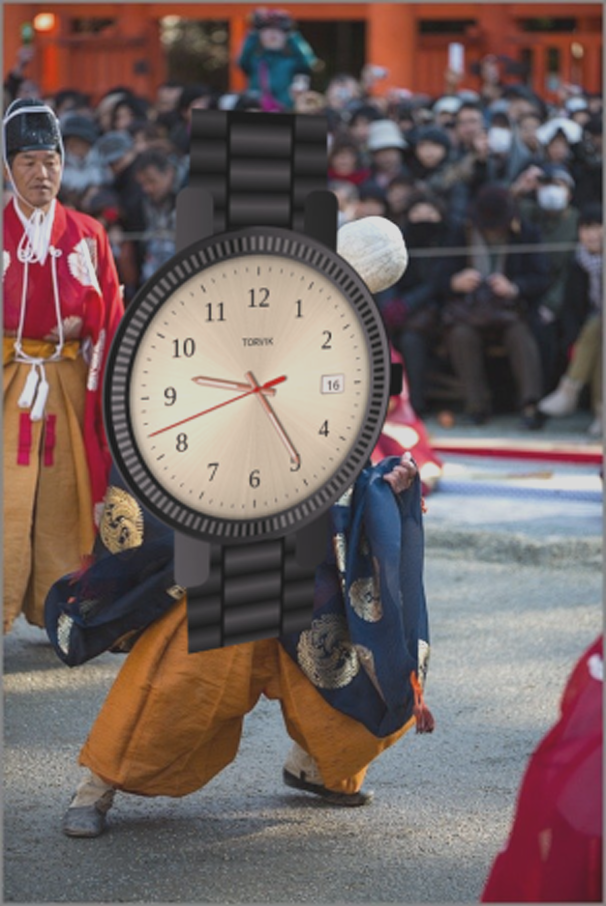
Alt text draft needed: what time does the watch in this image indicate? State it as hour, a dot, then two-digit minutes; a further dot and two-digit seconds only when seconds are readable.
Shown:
9.24.42
